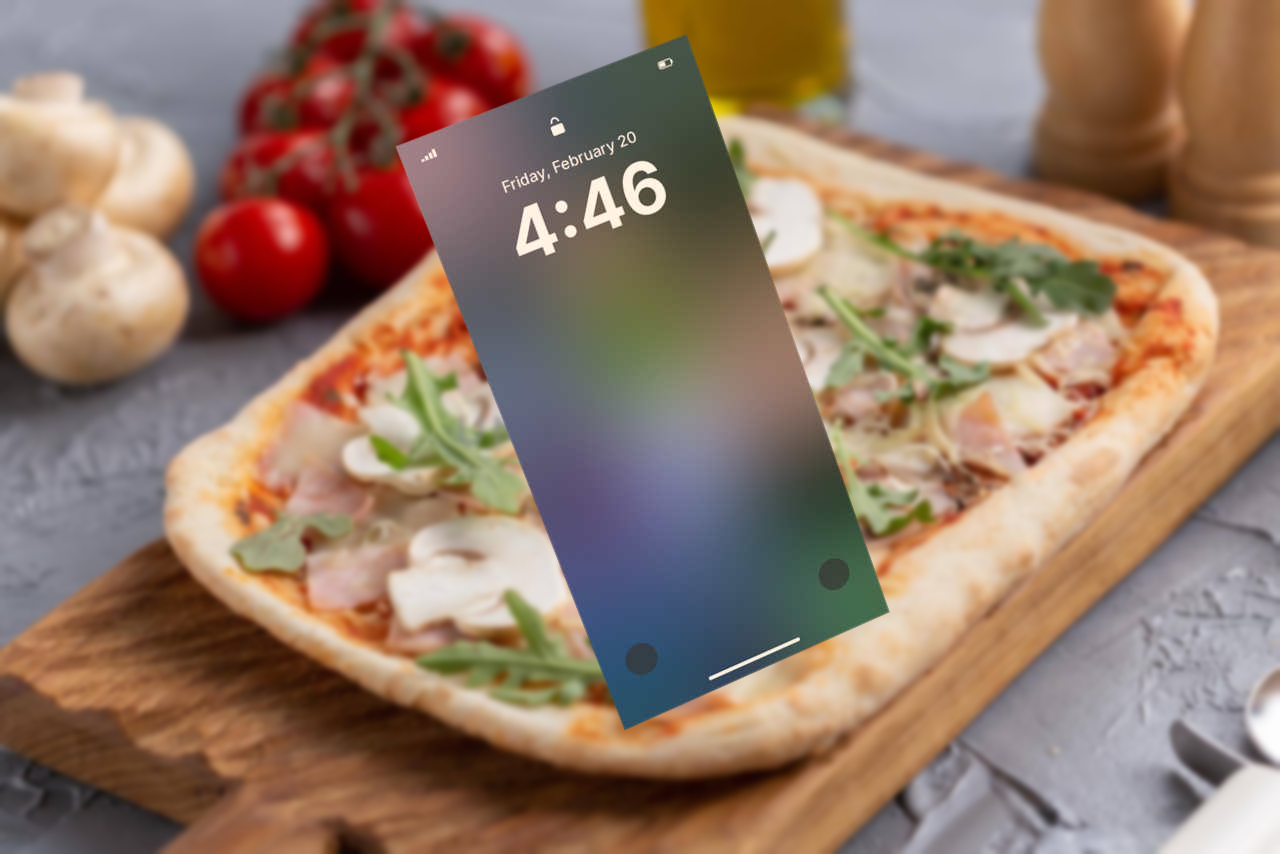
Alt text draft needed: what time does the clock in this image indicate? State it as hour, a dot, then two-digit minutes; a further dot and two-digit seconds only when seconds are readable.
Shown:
4.46
